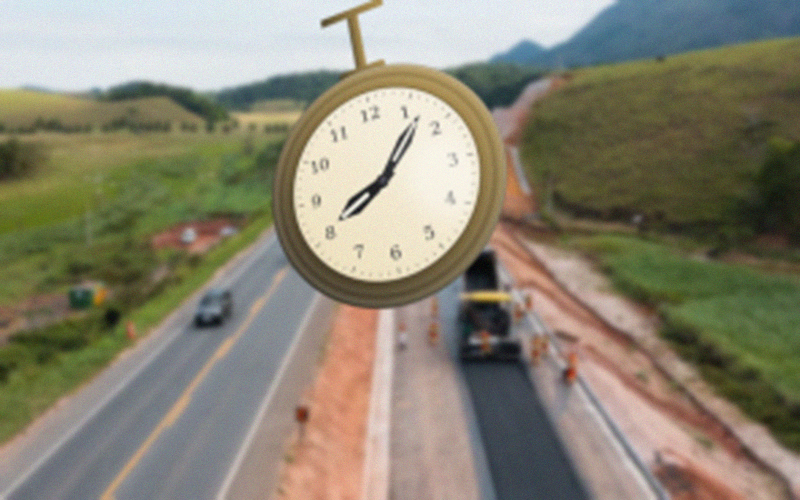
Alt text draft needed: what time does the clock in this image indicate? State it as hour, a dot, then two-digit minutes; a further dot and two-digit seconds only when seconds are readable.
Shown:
8.07
